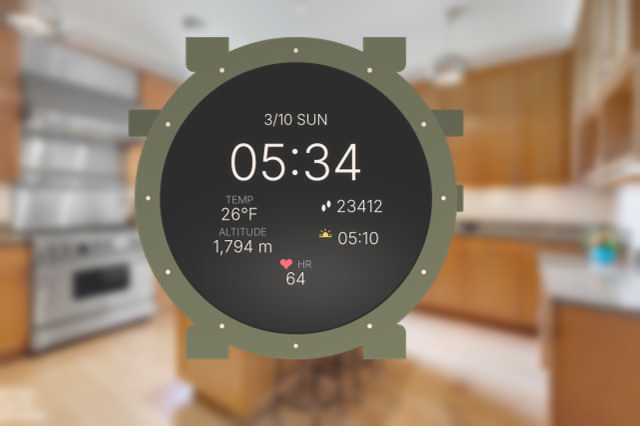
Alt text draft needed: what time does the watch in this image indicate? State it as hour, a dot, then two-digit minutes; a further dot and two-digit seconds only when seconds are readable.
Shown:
5.34
